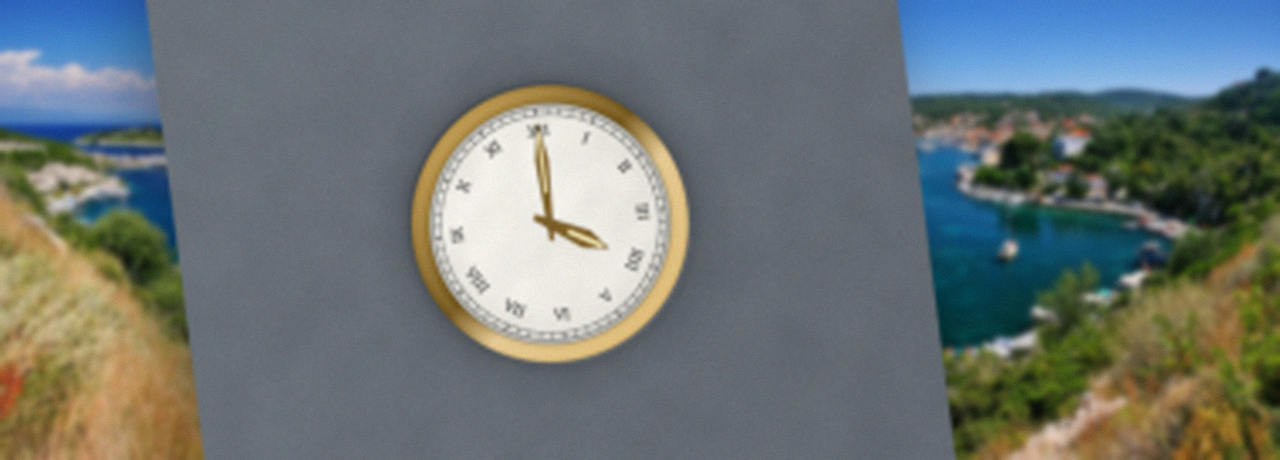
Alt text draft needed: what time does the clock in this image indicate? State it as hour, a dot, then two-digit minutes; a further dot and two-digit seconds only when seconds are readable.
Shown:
4.00
